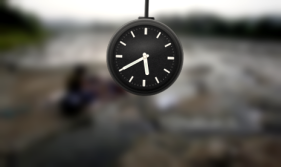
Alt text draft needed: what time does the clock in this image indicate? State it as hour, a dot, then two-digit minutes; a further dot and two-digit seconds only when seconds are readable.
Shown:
5.40
